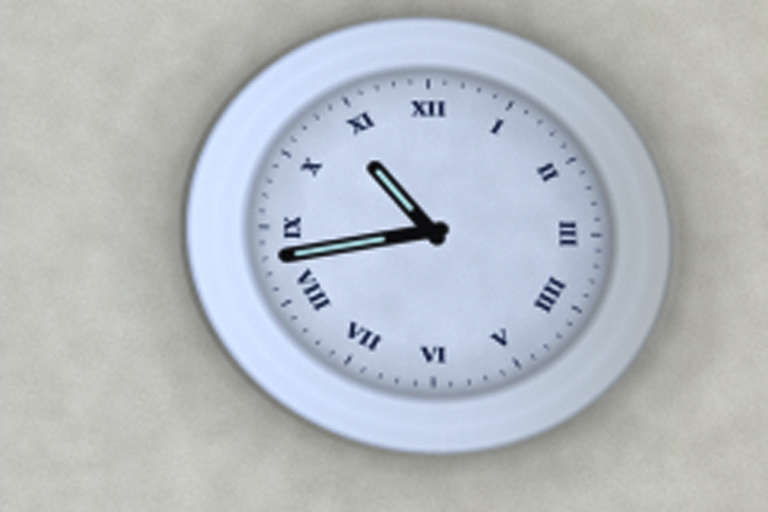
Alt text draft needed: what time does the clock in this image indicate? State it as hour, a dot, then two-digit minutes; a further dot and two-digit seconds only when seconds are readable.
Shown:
10.43
